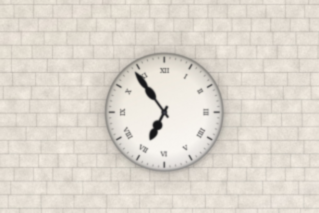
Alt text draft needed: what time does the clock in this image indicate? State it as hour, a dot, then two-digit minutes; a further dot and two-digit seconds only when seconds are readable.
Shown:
6.54
